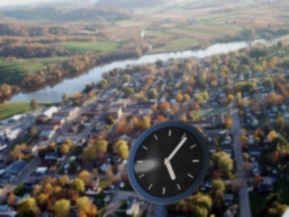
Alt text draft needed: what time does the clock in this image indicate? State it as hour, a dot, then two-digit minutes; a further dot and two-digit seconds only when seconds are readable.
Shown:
5.06
